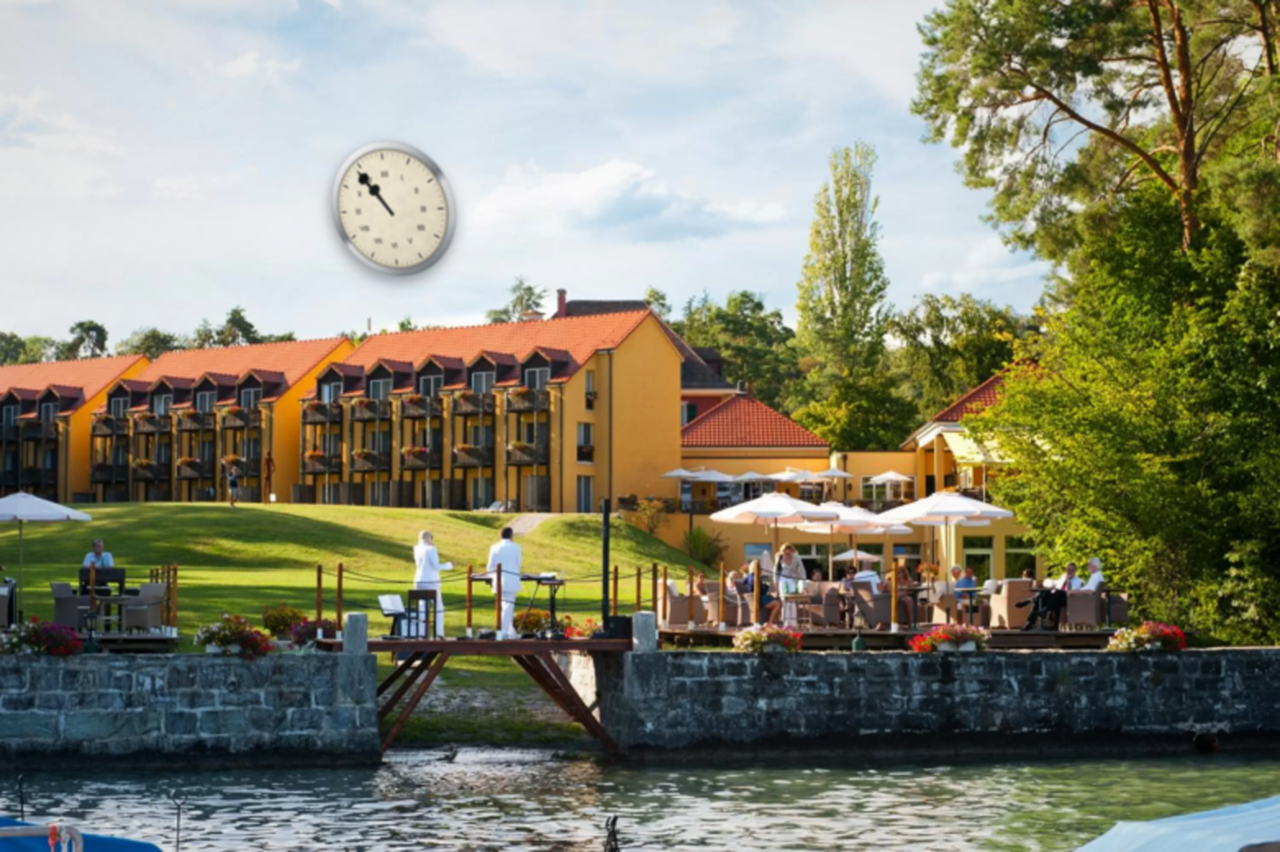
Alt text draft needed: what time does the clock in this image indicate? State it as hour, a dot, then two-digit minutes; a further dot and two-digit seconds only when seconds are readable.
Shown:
10.54
